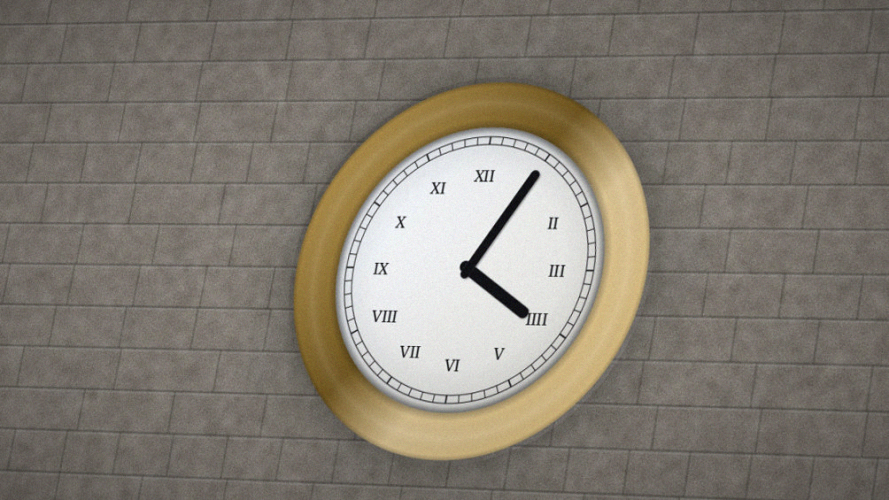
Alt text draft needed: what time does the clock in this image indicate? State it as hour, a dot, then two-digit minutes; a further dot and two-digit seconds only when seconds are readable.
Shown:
4.05
